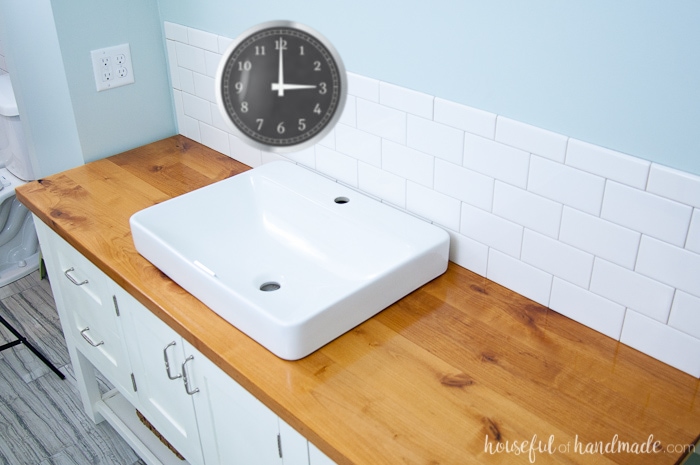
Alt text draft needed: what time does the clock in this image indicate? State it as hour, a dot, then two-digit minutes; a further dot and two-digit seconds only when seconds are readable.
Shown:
3.00
